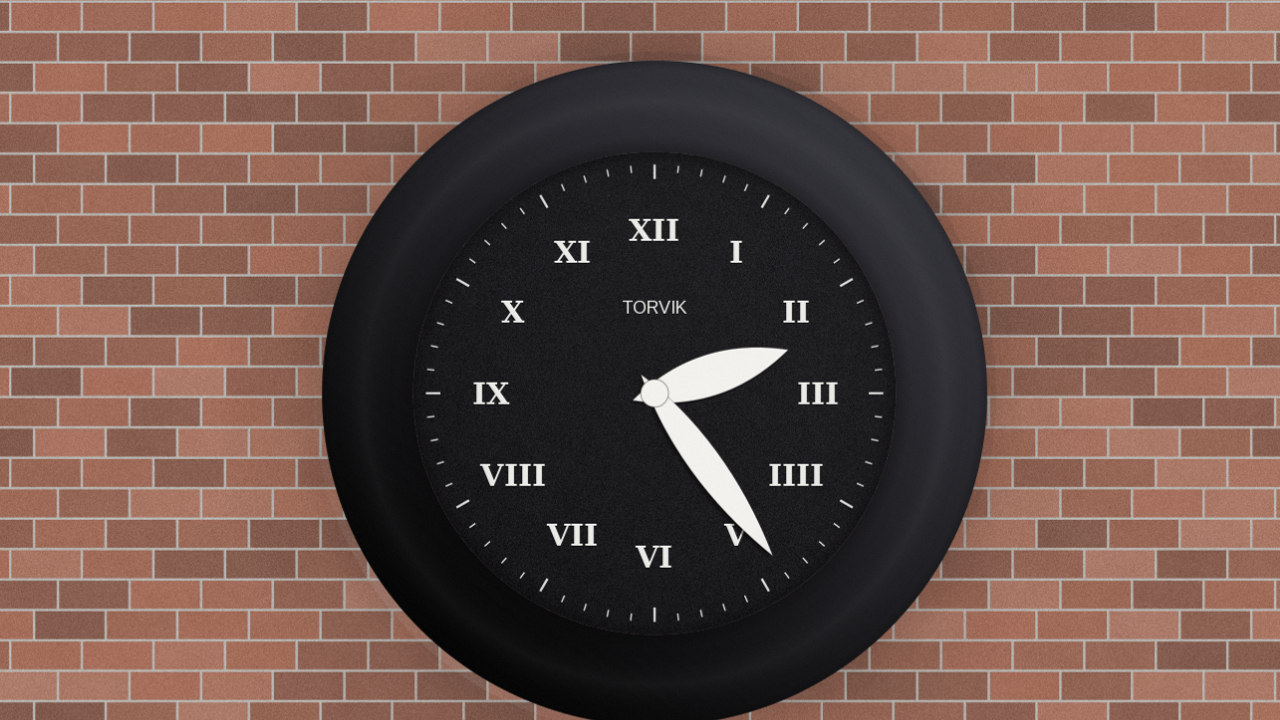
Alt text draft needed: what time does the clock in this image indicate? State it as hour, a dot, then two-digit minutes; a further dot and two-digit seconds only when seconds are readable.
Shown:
2.24
